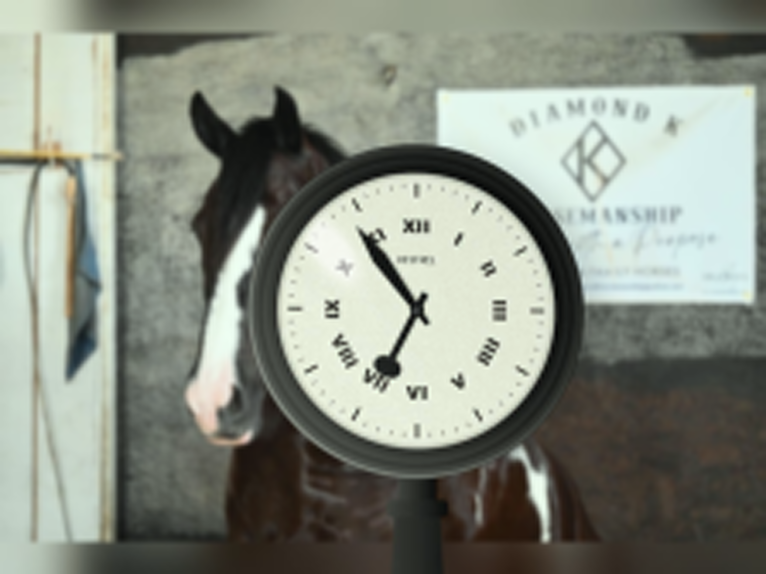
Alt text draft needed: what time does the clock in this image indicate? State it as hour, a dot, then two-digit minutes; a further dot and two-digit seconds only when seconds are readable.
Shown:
6.54
